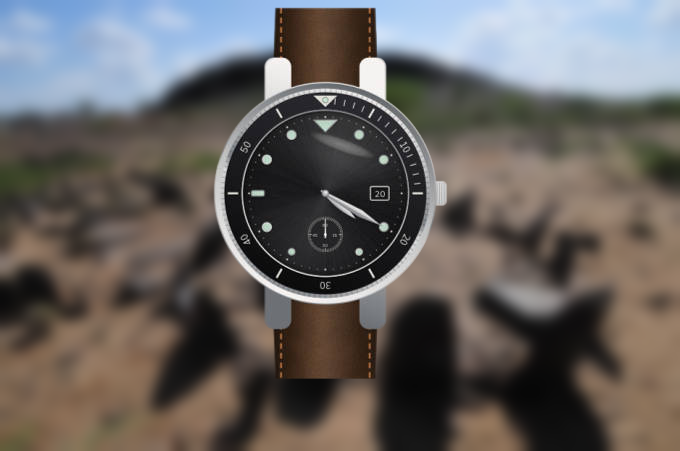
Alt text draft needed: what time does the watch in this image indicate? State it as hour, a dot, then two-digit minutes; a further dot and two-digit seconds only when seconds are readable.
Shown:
4.20
